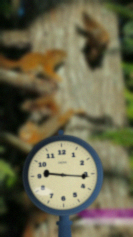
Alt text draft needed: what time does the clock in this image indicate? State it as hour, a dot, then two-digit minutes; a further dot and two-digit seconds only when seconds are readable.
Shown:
9.16
